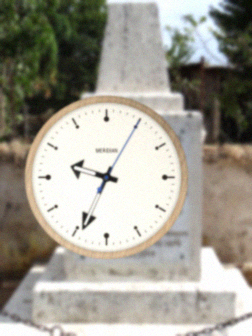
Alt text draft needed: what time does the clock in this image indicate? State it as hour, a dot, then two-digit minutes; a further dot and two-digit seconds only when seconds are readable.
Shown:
9.34.05
